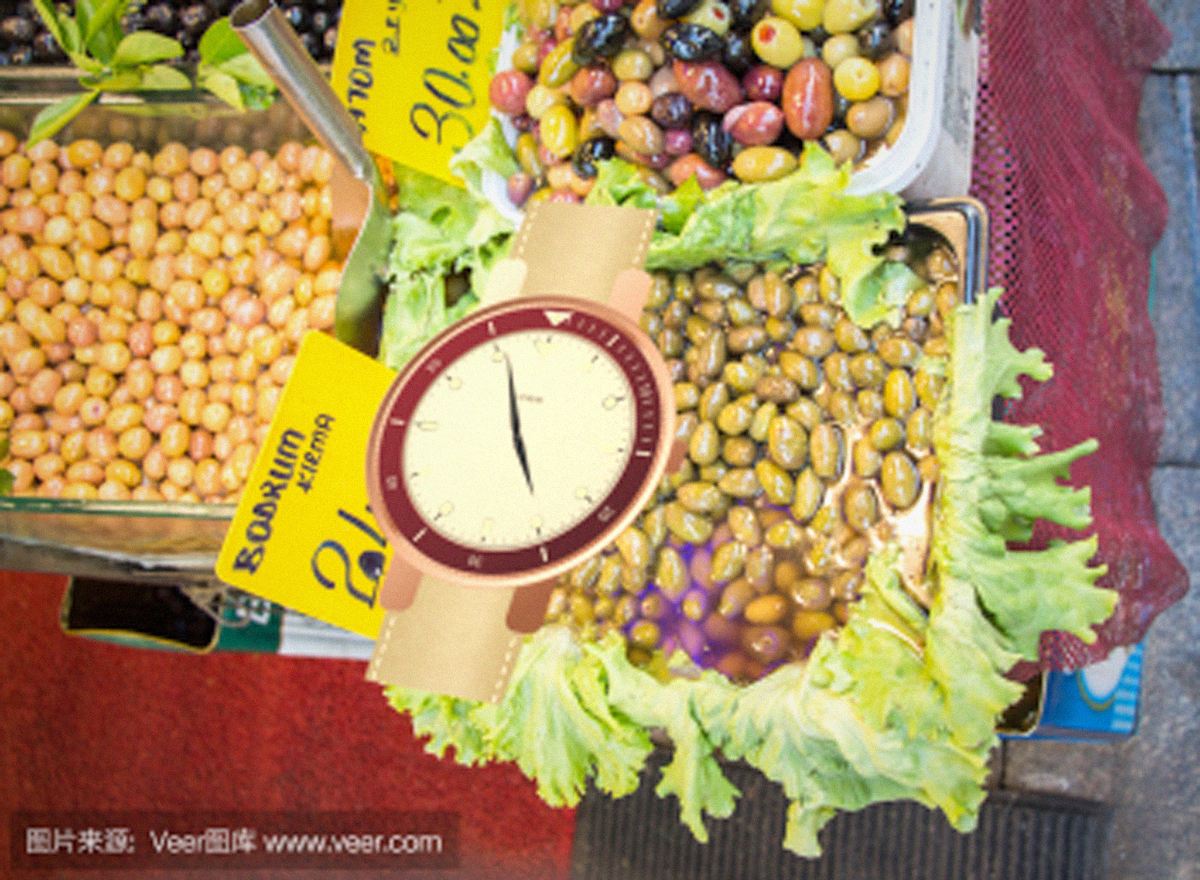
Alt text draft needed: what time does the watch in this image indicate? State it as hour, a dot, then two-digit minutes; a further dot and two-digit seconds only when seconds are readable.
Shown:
4.56
